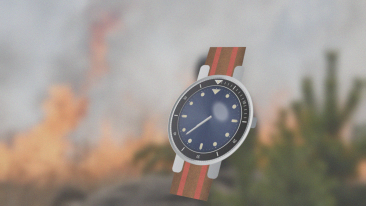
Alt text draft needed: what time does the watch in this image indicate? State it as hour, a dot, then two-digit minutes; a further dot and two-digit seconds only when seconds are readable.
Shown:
7.38
